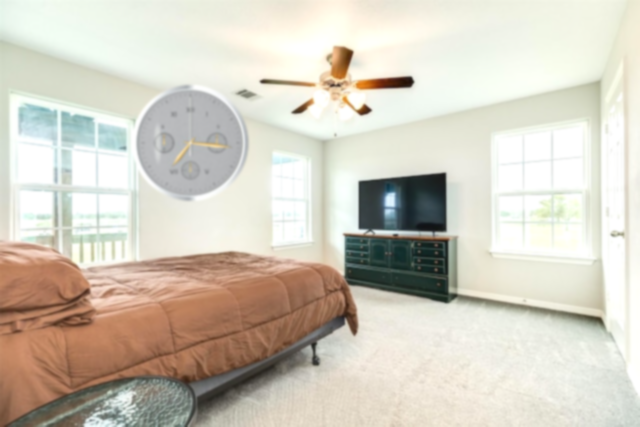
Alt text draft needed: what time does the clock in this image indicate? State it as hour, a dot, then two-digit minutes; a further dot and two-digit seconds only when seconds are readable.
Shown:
7.16
